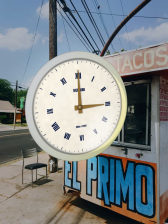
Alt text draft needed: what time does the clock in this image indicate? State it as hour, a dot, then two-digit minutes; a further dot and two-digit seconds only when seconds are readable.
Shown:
3.00
